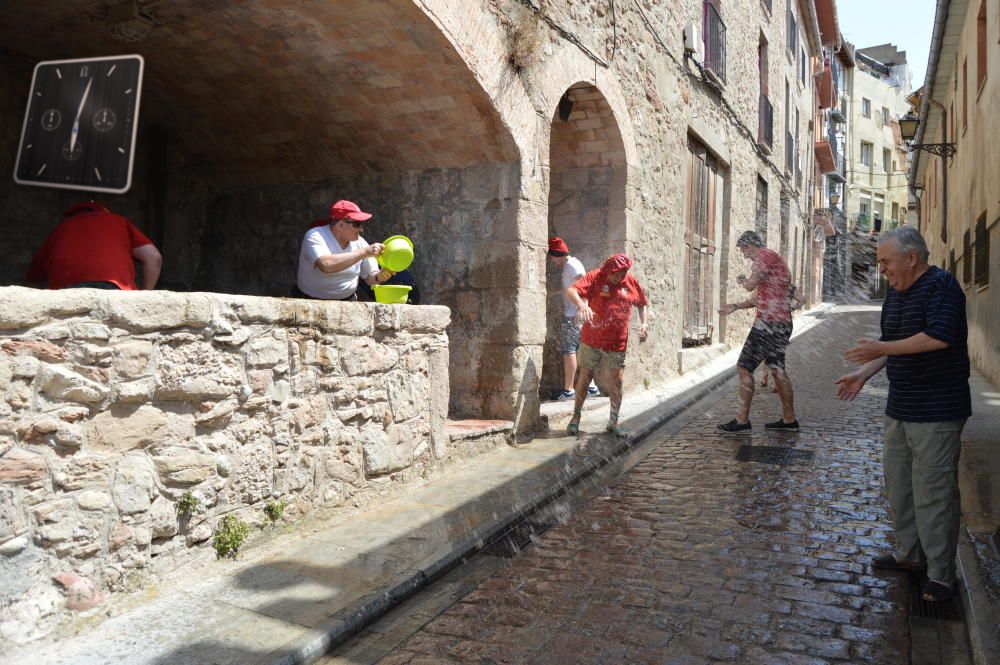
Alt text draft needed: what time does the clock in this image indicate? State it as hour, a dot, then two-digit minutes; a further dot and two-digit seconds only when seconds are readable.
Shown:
6.02
